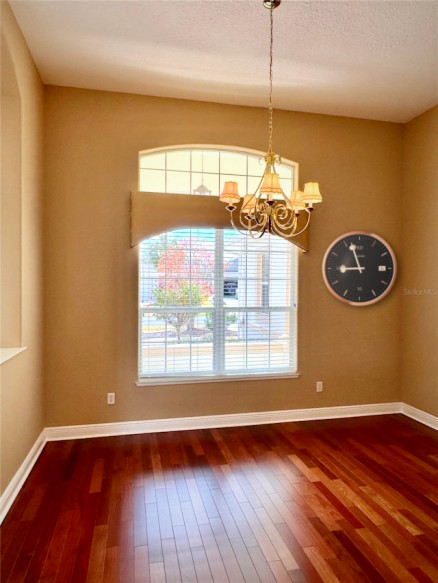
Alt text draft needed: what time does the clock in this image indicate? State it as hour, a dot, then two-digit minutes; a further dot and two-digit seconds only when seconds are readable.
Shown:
8.57
